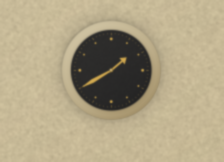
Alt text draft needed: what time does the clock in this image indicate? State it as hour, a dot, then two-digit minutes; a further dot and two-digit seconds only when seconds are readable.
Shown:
1.40
